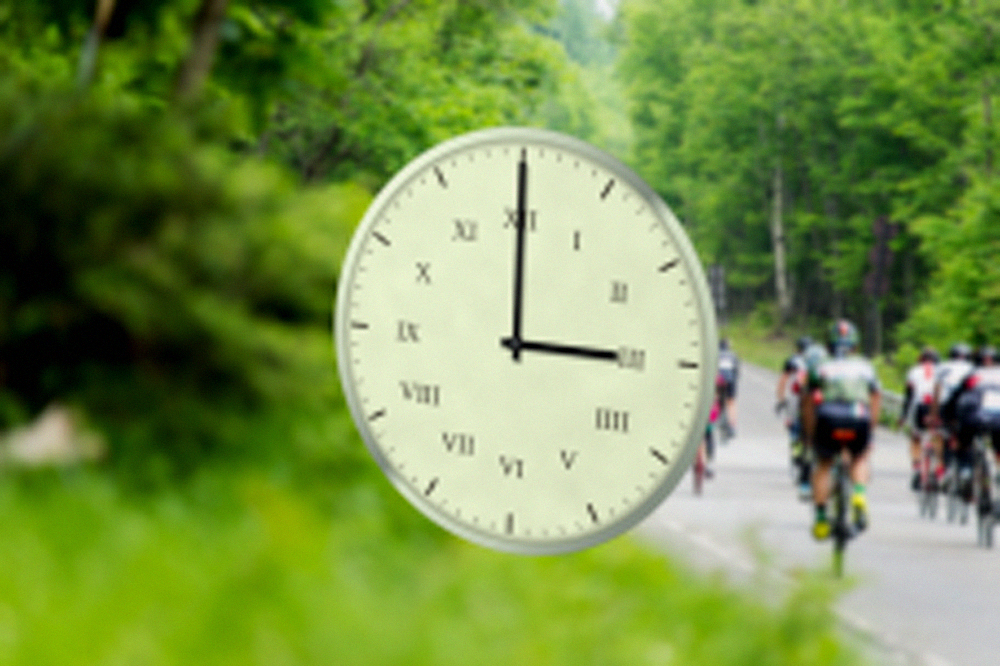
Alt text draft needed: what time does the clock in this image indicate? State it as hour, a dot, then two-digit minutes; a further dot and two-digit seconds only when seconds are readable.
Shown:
3.00
